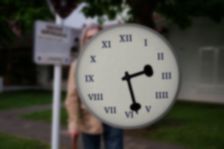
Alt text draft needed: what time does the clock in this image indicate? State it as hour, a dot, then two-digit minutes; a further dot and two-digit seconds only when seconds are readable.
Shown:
2.28
